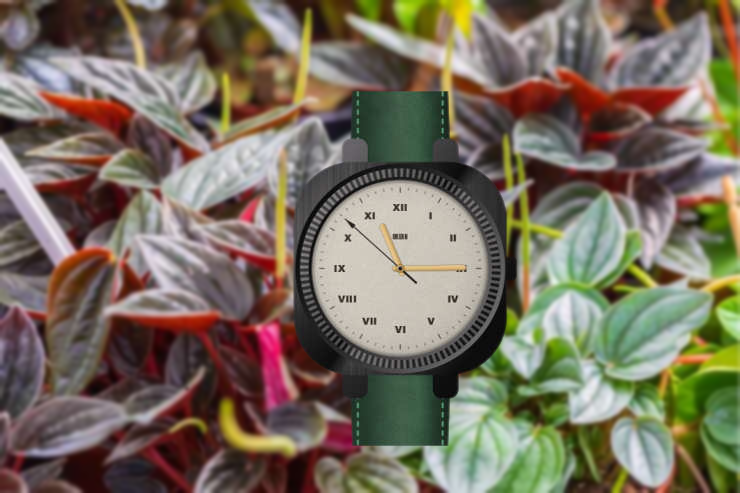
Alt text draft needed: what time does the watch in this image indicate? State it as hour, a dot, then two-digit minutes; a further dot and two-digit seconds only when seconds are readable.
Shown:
11.14.52
